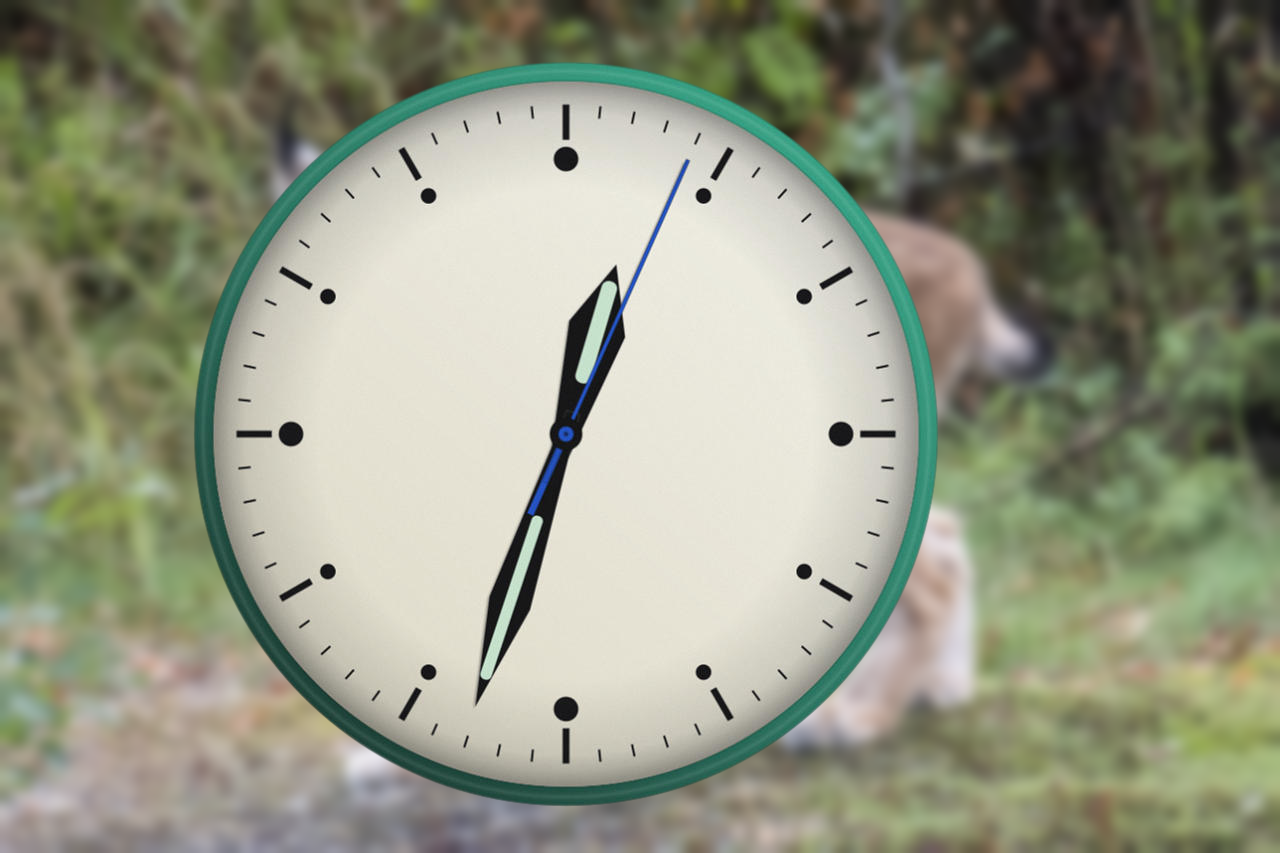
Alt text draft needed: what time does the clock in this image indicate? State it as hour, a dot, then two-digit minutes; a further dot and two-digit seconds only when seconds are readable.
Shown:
12.33.04
